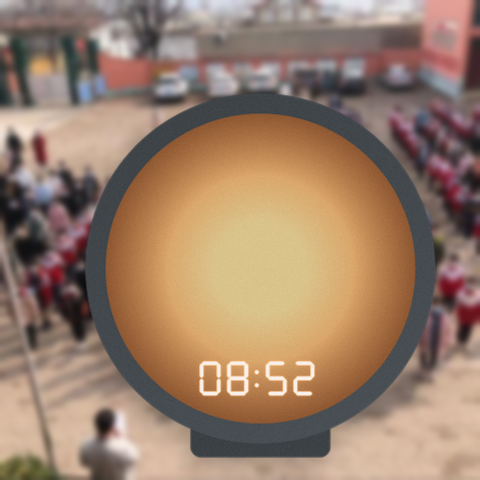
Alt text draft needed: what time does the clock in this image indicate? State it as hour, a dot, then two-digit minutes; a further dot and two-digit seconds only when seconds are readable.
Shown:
8.52
